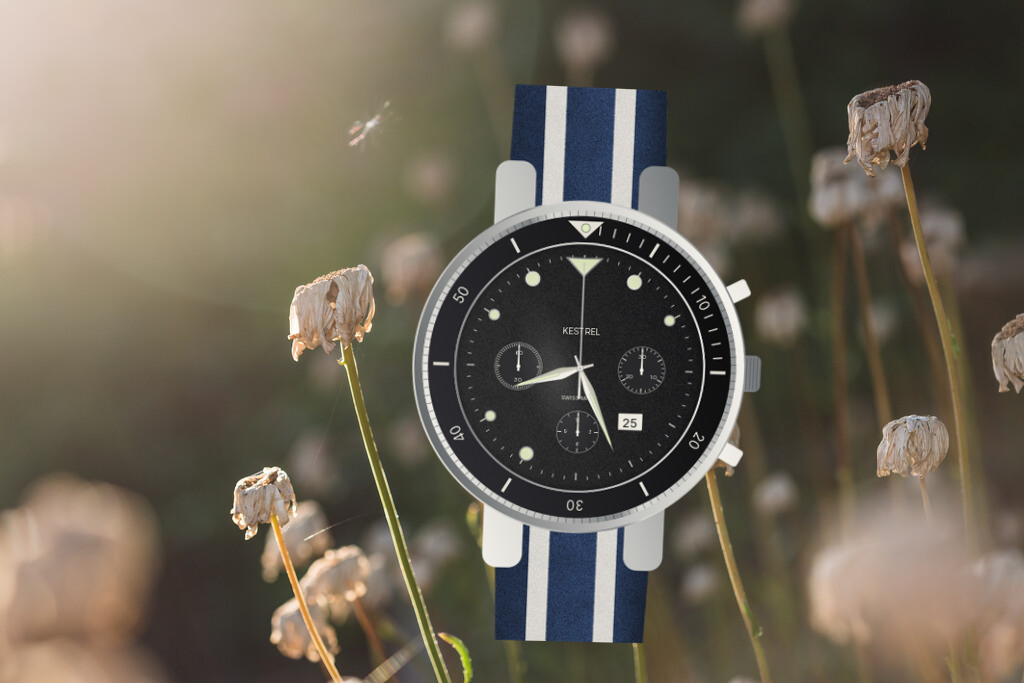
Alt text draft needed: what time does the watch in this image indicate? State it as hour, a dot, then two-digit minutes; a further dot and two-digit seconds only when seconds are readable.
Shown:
8.26
